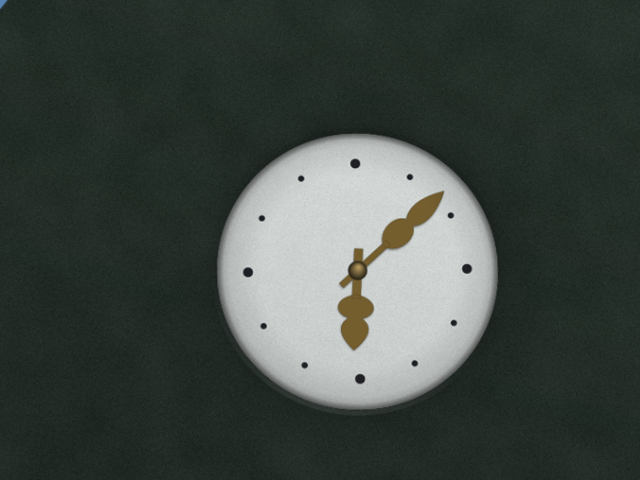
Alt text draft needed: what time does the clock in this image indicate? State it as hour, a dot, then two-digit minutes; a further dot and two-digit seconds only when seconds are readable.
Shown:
6.08
